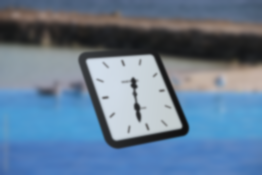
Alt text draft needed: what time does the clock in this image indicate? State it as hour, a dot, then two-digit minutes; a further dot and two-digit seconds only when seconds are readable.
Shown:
12.32
